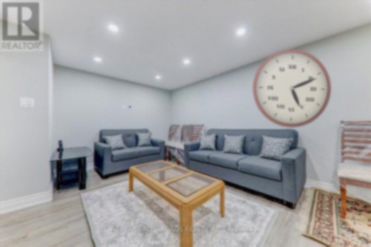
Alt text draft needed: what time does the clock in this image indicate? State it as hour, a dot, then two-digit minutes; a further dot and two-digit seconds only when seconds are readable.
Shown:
5.11
